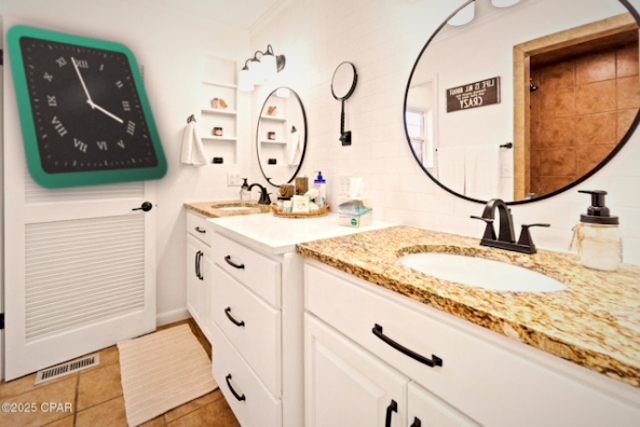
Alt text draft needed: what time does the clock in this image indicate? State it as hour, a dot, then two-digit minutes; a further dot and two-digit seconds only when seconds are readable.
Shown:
3.58
